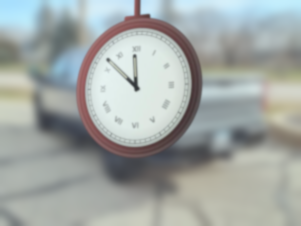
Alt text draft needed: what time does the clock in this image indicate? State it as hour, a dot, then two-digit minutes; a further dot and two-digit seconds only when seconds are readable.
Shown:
11.52
